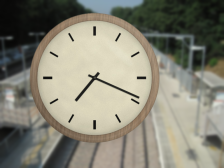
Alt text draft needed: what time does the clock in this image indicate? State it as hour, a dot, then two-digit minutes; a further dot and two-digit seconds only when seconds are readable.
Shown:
7.19
